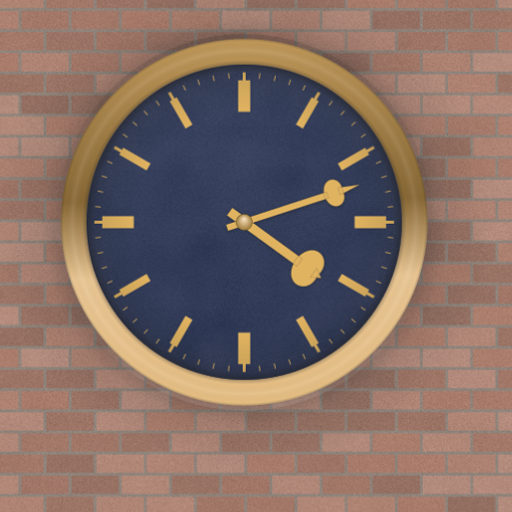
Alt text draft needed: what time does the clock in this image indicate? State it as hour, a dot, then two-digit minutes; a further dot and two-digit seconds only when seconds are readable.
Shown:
4.12
